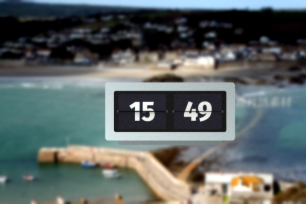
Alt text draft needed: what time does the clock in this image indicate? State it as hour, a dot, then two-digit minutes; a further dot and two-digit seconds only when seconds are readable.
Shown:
15.49
